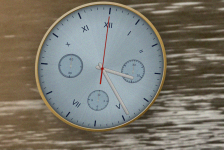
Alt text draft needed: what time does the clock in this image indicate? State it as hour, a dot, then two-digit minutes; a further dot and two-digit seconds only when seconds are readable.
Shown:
3.24
